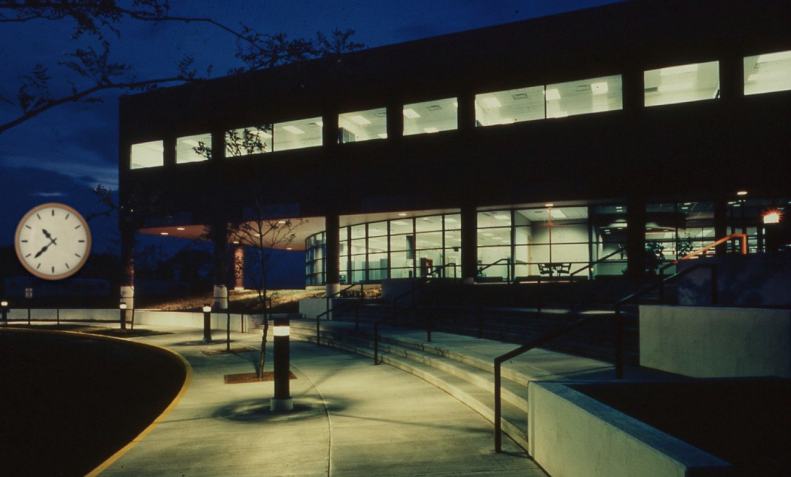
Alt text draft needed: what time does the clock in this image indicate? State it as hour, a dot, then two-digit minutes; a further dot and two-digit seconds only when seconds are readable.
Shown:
10.38
